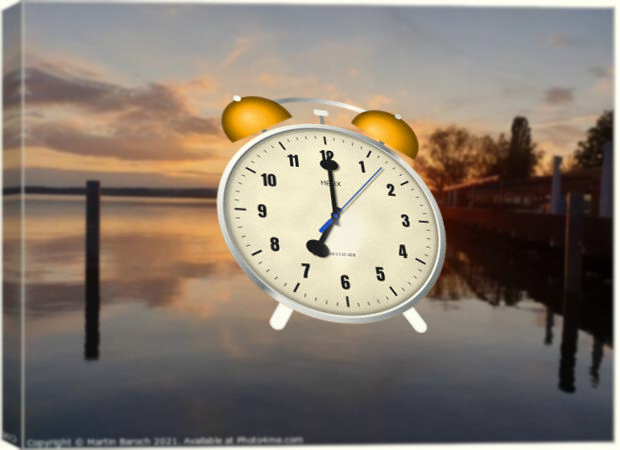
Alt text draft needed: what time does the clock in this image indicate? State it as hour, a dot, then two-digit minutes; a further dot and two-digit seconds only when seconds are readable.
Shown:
7.00.07
